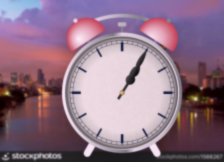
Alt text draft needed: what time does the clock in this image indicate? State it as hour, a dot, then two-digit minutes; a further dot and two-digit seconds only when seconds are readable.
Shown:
1.05
